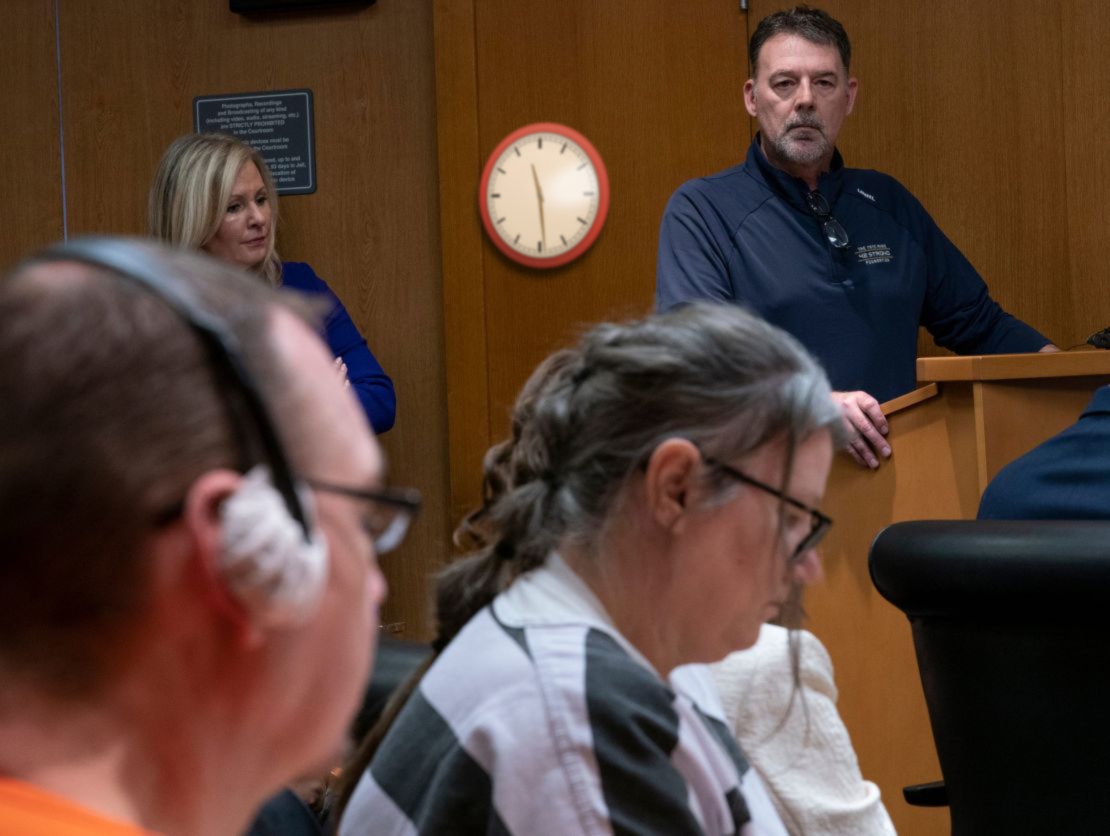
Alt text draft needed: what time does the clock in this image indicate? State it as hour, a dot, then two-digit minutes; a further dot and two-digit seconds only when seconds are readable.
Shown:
11.29
